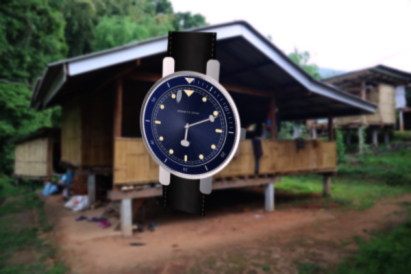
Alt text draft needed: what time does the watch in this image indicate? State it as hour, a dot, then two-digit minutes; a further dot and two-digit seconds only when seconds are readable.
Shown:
6.11
